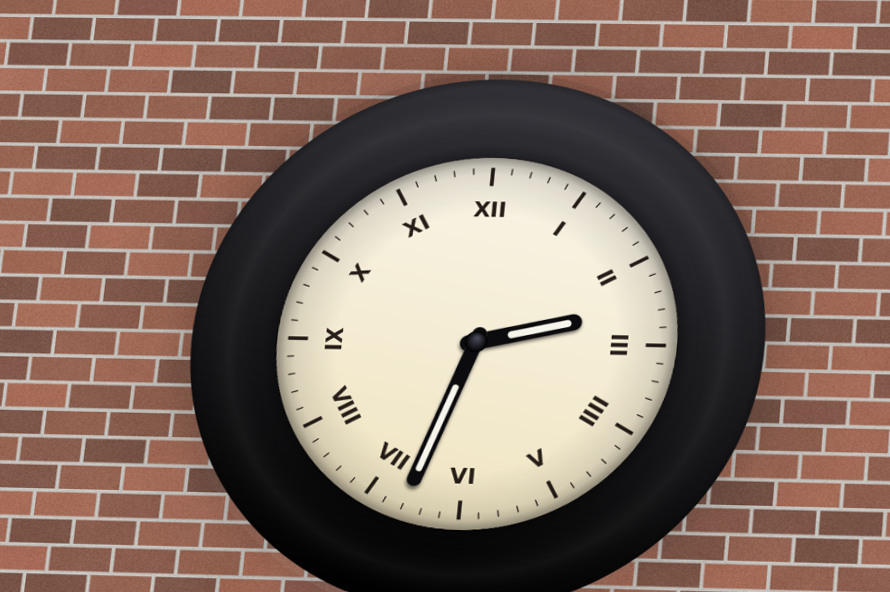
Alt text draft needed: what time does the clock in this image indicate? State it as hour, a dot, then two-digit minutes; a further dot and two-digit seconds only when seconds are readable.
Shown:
2.33
